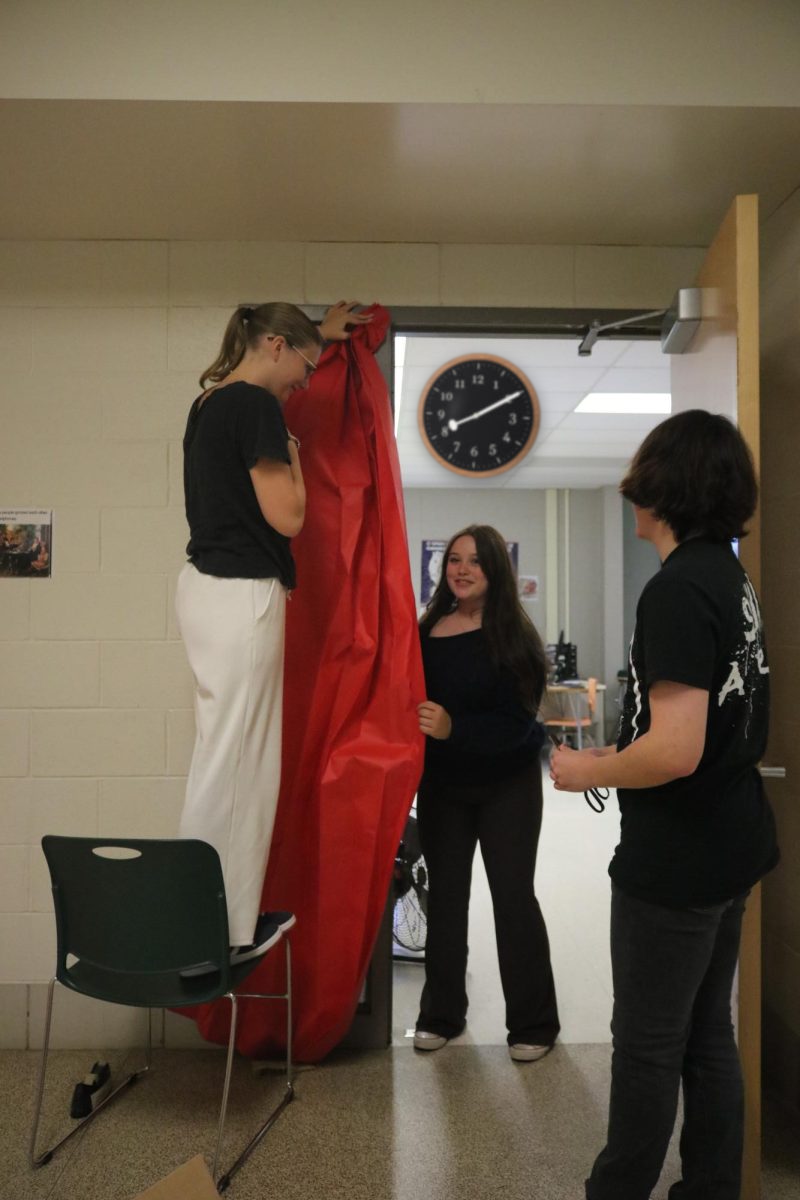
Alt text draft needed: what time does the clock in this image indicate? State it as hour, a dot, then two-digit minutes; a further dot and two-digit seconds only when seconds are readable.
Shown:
8.10
